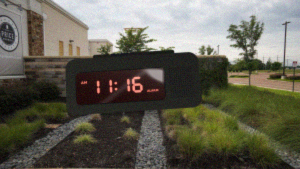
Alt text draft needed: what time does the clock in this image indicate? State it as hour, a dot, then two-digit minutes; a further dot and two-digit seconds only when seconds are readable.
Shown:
11.16
